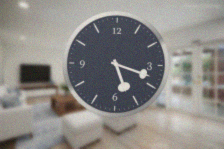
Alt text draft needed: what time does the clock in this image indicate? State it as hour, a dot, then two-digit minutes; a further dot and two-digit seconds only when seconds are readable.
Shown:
5.18
